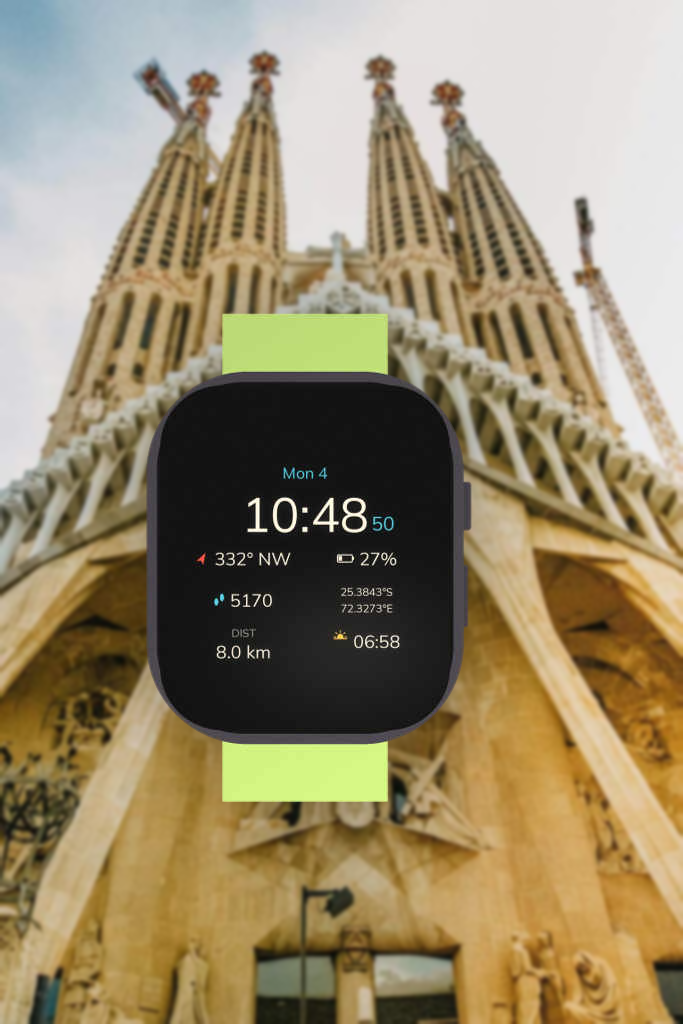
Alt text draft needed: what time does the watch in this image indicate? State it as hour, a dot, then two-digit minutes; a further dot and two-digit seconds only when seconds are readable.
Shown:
10.48.50
